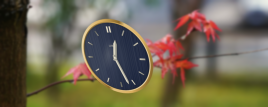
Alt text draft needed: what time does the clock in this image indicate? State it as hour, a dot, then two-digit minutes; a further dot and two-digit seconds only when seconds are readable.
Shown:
12.27
